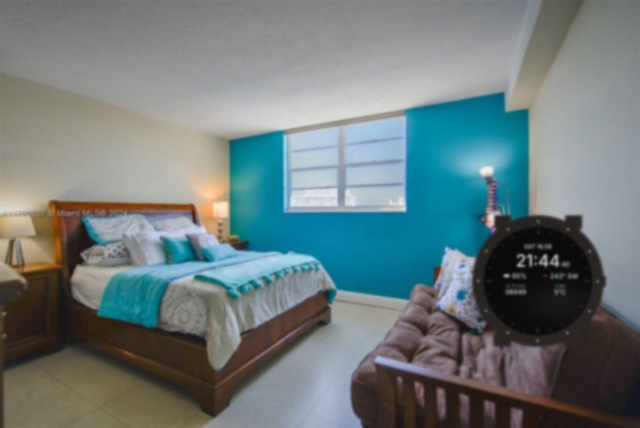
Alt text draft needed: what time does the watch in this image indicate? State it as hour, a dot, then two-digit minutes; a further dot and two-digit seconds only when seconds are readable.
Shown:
21.44
